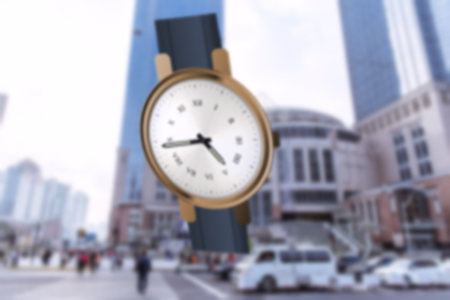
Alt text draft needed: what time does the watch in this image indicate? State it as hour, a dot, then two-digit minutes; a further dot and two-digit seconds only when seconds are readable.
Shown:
4.44
